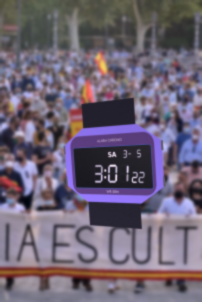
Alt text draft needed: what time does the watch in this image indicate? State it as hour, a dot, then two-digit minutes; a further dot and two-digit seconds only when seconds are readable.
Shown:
3.01.22
